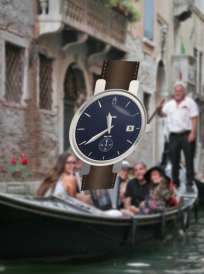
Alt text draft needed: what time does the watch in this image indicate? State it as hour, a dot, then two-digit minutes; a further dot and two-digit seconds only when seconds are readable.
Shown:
11.39
